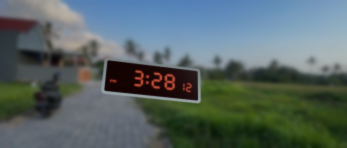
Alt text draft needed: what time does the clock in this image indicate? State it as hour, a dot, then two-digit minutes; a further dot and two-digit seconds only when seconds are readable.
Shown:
3.28.12
